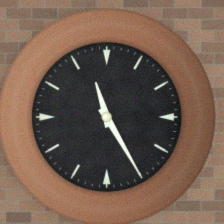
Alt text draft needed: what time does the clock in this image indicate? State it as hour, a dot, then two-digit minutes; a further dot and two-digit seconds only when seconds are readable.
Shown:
11.25
